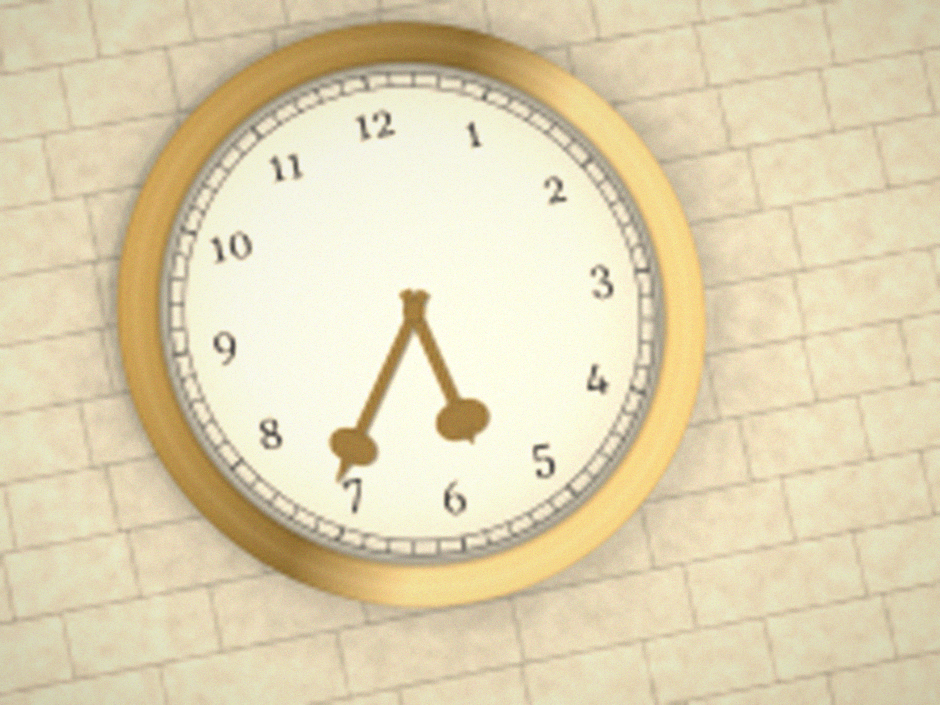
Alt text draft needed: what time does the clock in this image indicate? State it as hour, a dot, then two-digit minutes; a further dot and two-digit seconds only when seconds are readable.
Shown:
5.36
